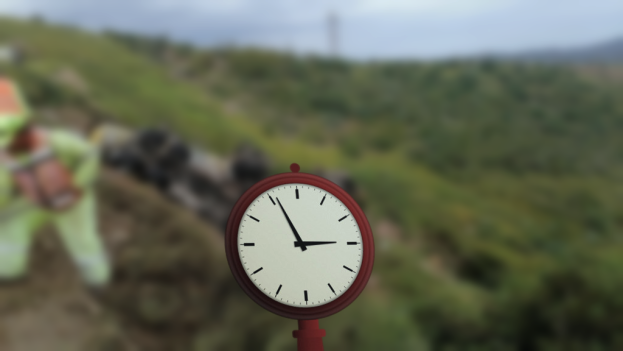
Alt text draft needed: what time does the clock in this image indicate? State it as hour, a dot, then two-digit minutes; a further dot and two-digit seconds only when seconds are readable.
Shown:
2.56
